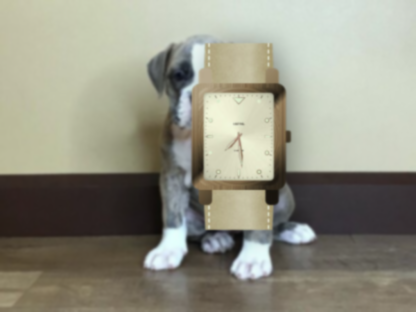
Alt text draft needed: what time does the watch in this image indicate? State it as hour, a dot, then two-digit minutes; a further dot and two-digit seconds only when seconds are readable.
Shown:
7.29
